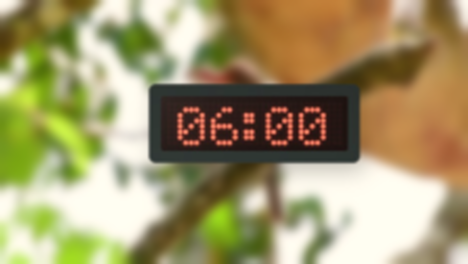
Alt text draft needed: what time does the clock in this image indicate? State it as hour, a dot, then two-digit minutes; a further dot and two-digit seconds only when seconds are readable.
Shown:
6.00
